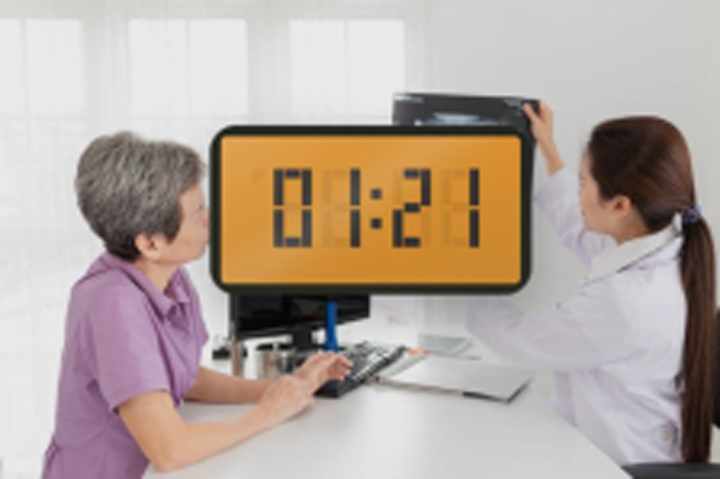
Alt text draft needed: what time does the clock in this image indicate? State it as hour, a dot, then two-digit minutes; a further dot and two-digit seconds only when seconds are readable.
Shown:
1.21
